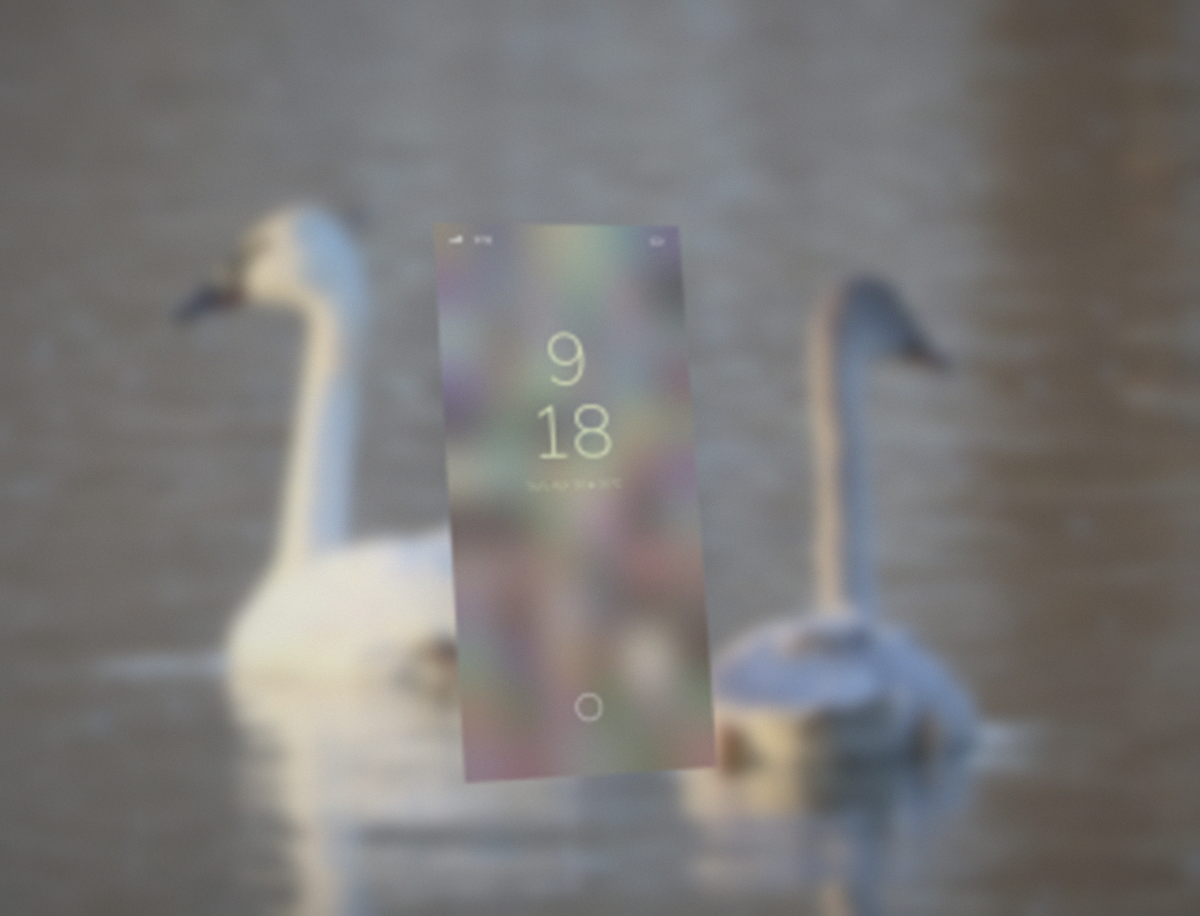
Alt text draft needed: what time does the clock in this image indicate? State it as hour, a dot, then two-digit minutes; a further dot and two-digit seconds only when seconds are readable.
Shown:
9.18
